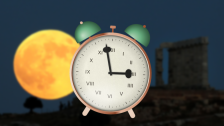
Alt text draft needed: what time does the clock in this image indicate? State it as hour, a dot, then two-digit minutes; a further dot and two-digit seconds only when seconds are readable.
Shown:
2.58
